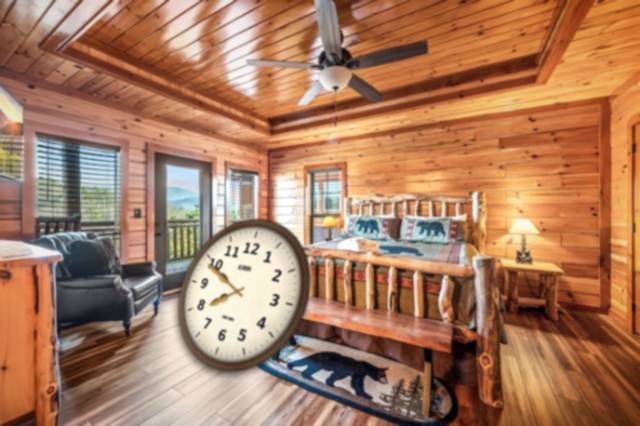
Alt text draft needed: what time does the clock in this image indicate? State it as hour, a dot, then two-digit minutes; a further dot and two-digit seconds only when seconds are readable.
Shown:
7.49
